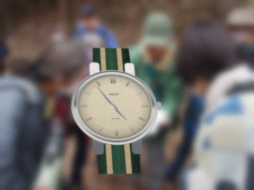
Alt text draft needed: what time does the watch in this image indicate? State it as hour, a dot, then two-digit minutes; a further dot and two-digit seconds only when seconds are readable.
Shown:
4.54
